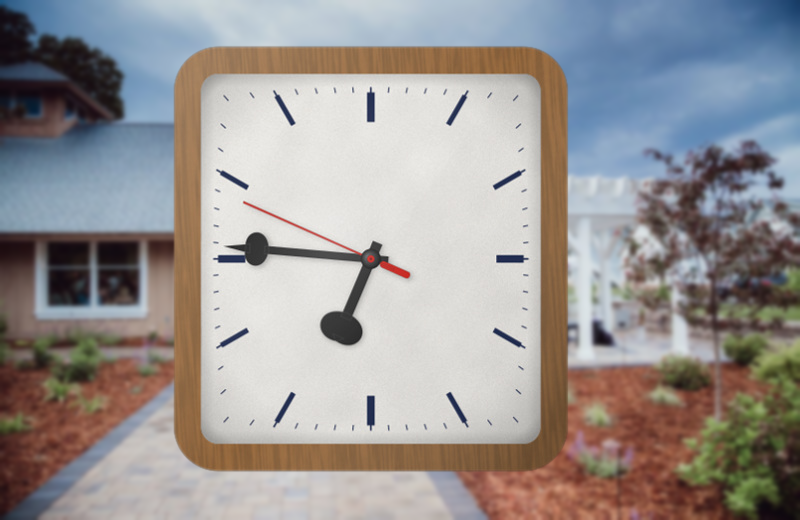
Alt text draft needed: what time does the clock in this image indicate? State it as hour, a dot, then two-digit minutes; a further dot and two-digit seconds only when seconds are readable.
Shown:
6.45.49
